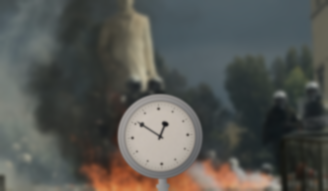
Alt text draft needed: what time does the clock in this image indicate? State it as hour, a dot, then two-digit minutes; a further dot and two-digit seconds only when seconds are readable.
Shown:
12.51
